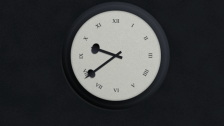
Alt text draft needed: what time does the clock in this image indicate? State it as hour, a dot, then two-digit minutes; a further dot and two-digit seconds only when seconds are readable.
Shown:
9.39
